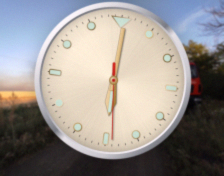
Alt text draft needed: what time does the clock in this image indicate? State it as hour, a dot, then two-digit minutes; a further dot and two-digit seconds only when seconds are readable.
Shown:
6.00.29
